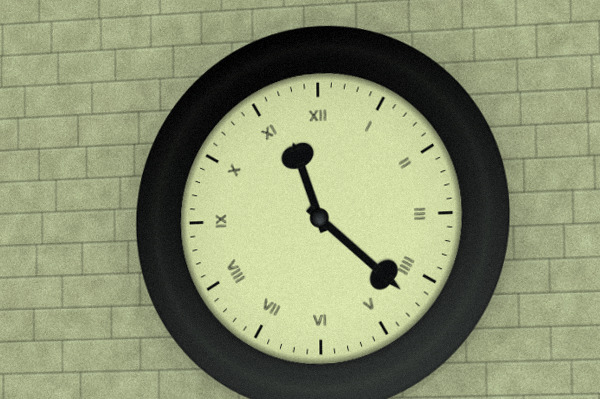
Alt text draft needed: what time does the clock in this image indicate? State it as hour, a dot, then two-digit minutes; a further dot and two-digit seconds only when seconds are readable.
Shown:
11.22
